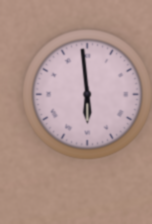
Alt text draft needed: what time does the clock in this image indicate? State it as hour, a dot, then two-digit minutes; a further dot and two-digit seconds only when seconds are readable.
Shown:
5.59
